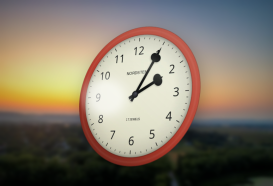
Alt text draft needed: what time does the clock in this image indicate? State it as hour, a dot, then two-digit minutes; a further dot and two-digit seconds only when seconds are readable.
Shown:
2.05
